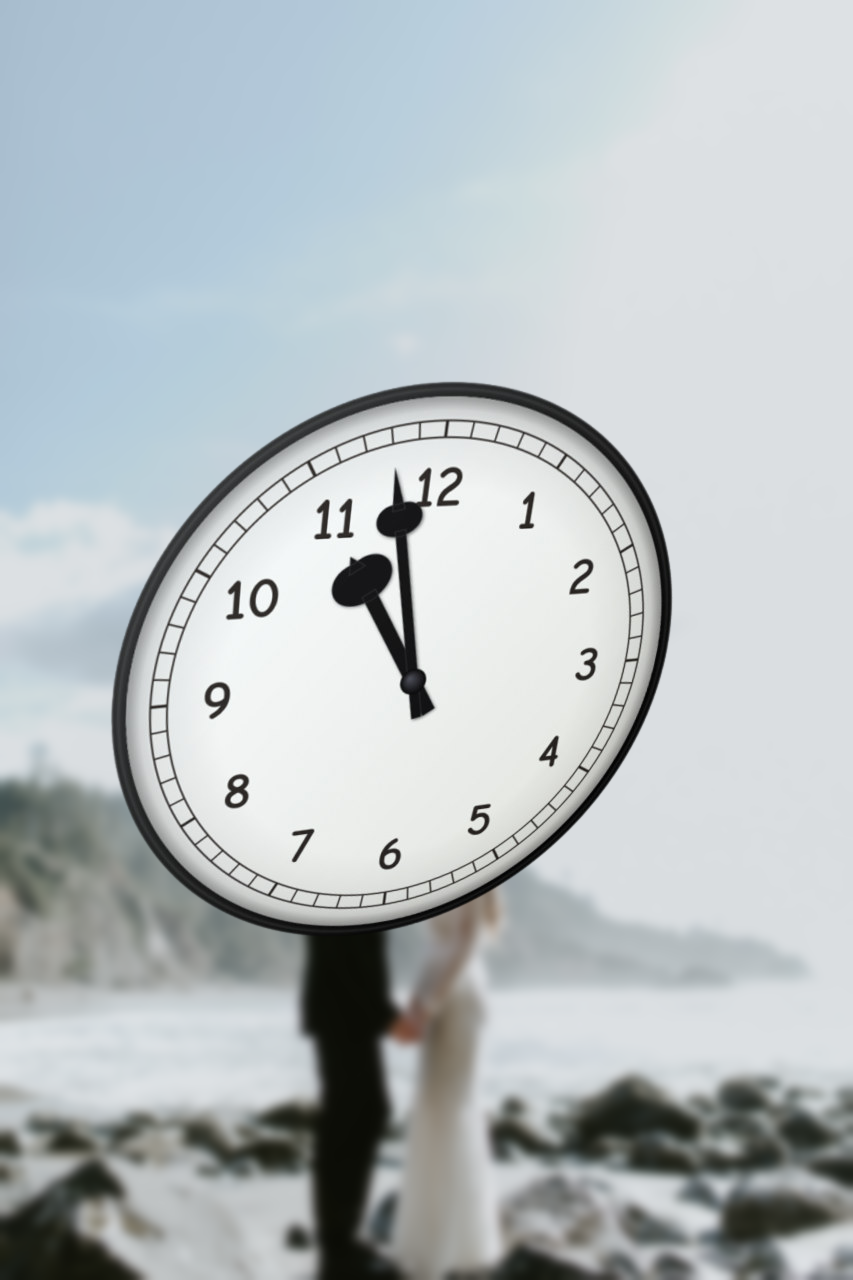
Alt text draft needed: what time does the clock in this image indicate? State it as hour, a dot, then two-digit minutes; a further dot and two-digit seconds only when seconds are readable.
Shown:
10.58
